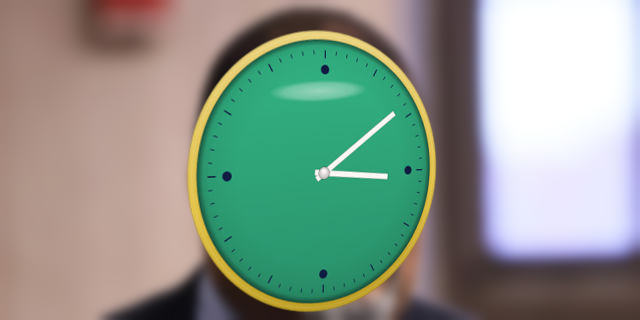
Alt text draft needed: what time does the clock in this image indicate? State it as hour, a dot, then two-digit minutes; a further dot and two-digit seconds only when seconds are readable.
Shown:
3.09
